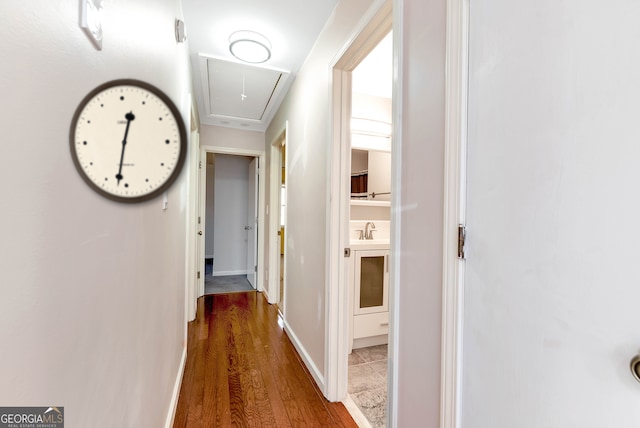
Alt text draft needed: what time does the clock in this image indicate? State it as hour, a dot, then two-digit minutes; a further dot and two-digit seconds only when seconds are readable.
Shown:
12.32
